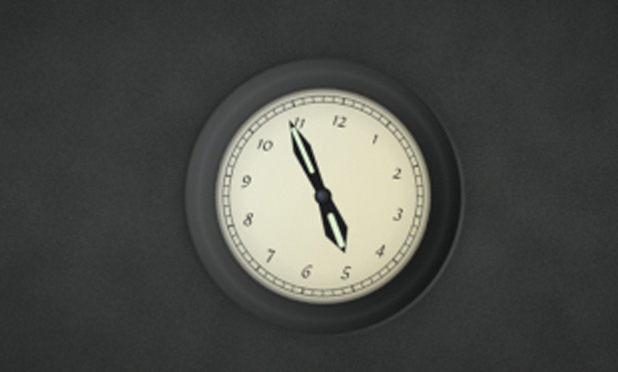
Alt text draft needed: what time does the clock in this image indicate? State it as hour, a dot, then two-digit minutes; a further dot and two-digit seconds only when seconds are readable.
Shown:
4.54
